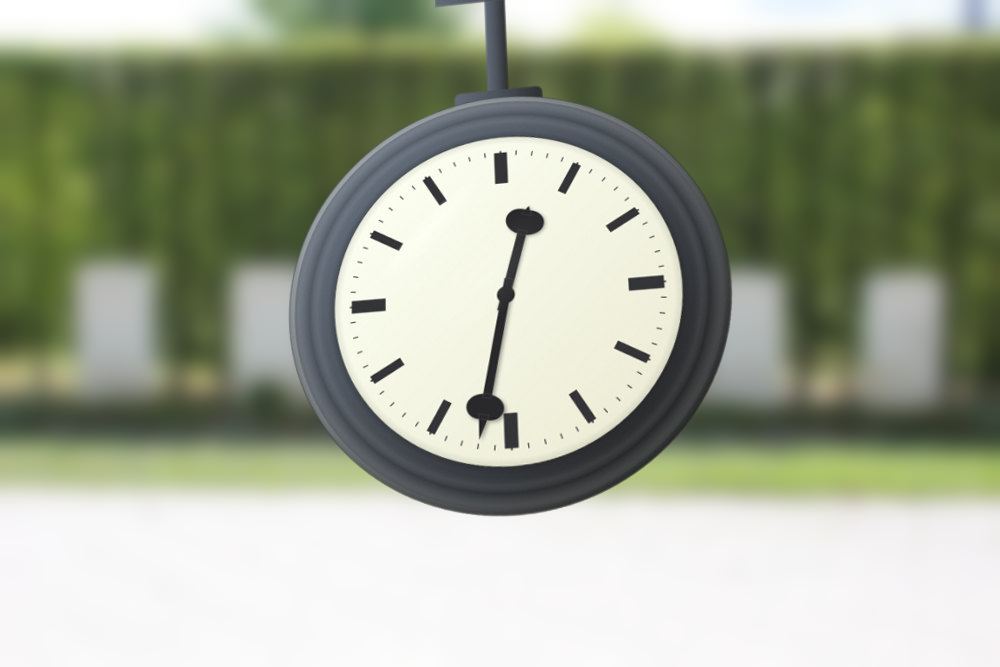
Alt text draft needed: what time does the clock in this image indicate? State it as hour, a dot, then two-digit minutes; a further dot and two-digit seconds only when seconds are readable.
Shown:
12.32
